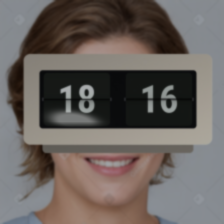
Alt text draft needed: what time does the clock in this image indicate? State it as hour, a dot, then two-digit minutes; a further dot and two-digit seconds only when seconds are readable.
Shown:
18.16
